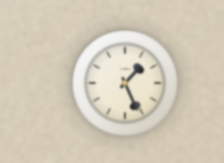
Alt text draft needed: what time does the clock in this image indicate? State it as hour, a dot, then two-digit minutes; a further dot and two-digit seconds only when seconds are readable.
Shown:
1.26
